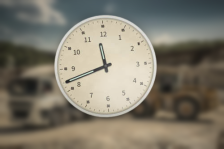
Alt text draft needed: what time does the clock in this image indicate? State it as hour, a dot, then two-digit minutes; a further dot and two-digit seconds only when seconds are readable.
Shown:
11.42
